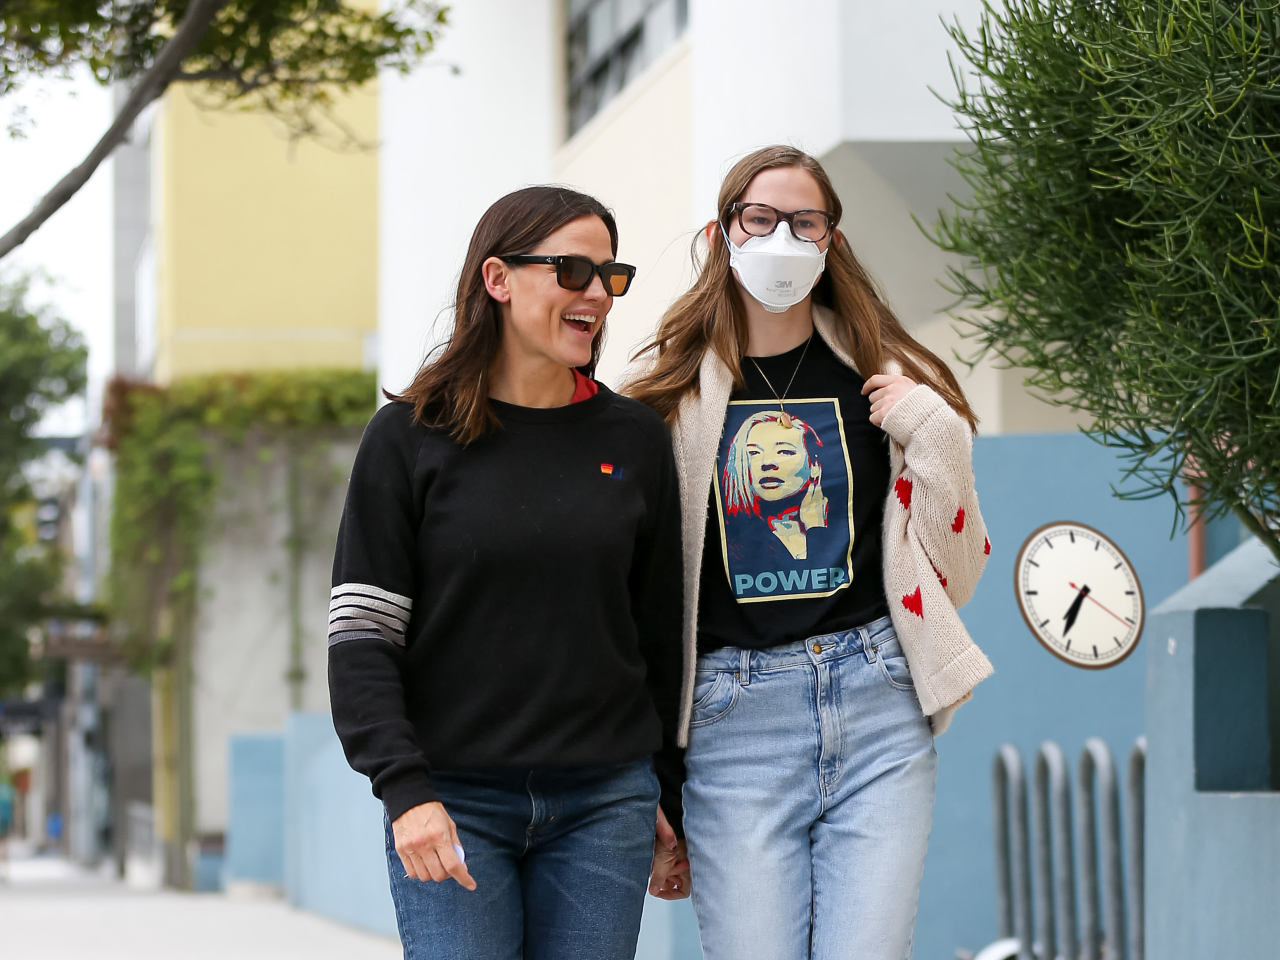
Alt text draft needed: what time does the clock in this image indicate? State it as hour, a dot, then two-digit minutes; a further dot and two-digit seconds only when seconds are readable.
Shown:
7.36.21
